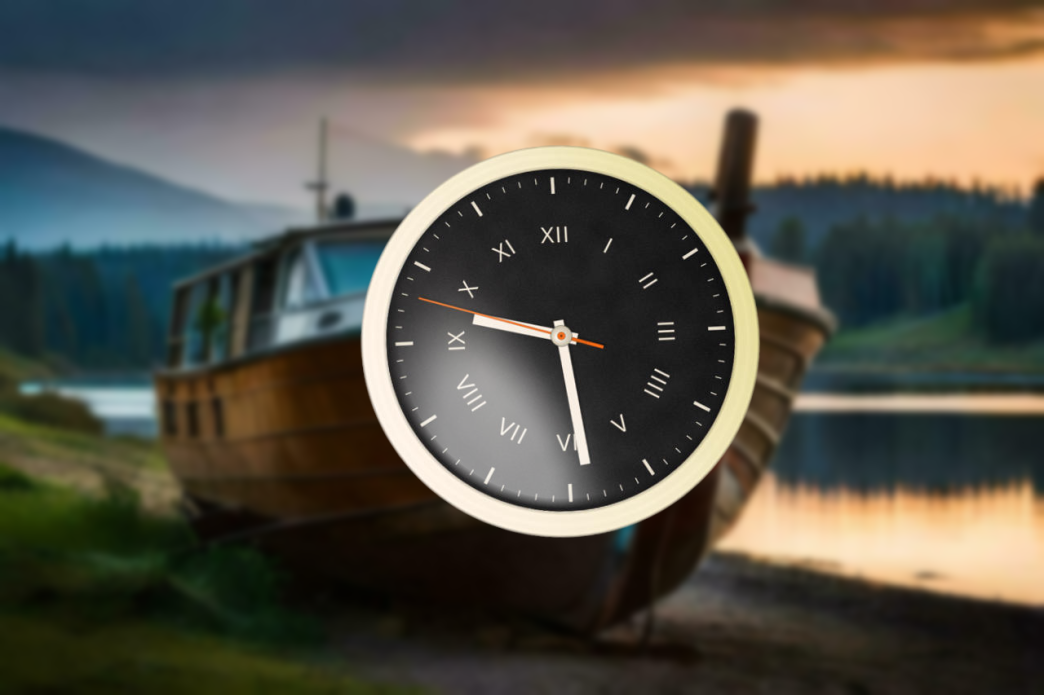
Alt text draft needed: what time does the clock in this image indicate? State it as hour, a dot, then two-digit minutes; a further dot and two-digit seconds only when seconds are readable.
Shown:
9.28.48
